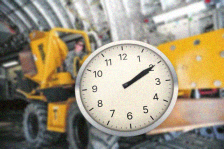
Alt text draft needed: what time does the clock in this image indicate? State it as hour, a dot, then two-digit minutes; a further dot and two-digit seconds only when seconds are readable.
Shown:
2.10
